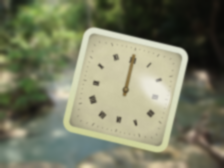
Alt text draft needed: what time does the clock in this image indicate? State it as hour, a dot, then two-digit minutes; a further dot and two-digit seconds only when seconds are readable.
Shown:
12.00
